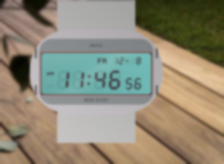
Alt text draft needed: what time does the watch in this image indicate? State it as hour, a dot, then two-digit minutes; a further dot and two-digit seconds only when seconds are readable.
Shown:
11.46.56
